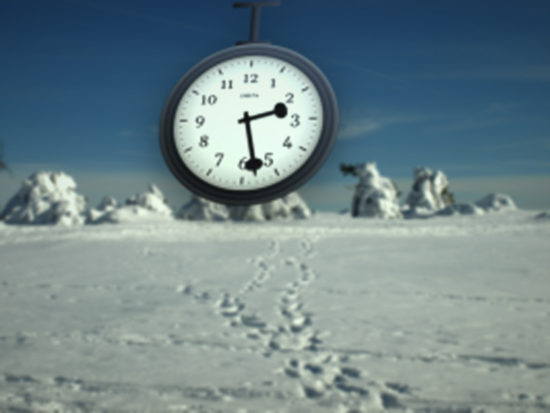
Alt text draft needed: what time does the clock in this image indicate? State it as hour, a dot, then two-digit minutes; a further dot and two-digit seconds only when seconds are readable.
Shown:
2.28
